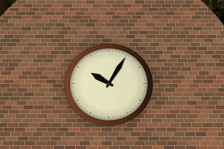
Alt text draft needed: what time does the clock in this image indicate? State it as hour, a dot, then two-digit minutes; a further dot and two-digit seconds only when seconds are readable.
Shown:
10.05
